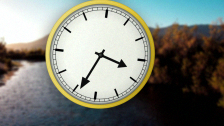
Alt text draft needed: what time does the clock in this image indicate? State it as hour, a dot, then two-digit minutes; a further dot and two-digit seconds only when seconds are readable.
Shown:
3.34
